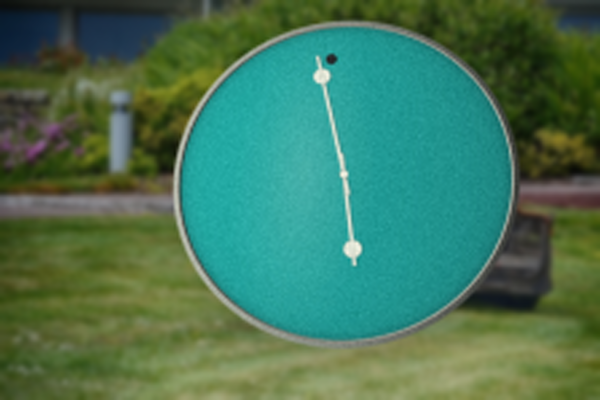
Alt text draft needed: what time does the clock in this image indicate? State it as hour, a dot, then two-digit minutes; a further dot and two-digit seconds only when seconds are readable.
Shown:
5.59
